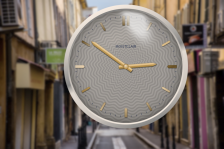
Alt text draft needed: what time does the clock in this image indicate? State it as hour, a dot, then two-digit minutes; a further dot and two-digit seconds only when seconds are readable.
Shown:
2.51
